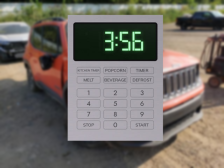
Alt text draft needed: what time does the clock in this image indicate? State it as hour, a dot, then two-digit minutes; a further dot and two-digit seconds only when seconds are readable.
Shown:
3.56
